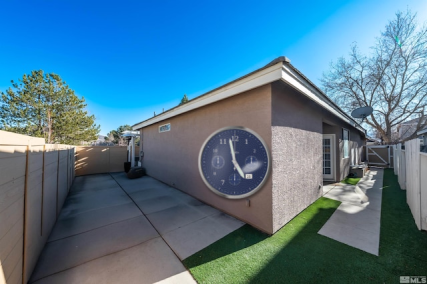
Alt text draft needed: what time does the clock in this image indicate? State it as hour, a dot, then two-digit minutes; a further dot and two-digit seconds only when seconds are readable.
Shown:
4.58
